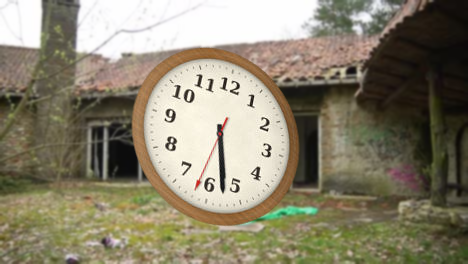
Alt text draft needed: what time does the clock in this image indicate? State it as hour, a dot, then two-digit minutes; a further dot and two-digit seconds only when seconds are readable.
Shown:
5.27.32
